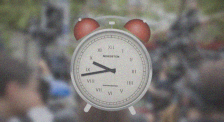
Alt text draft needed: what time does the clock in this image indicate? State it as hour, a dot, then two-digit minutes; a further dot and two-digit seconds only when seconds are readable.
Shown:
9.43
